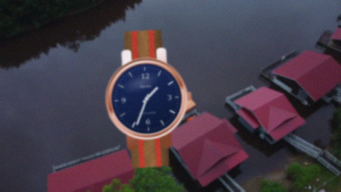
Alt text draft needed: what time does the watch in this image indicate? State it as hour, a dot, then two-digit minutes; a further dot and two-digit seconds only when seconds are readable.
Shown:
1.34
